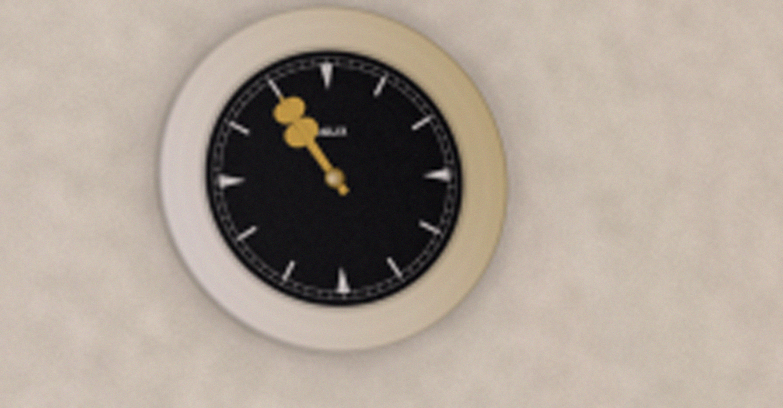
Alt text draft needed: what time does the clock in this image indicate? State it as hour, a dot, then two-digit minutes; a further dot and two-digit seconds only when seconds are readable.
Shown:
10.55
